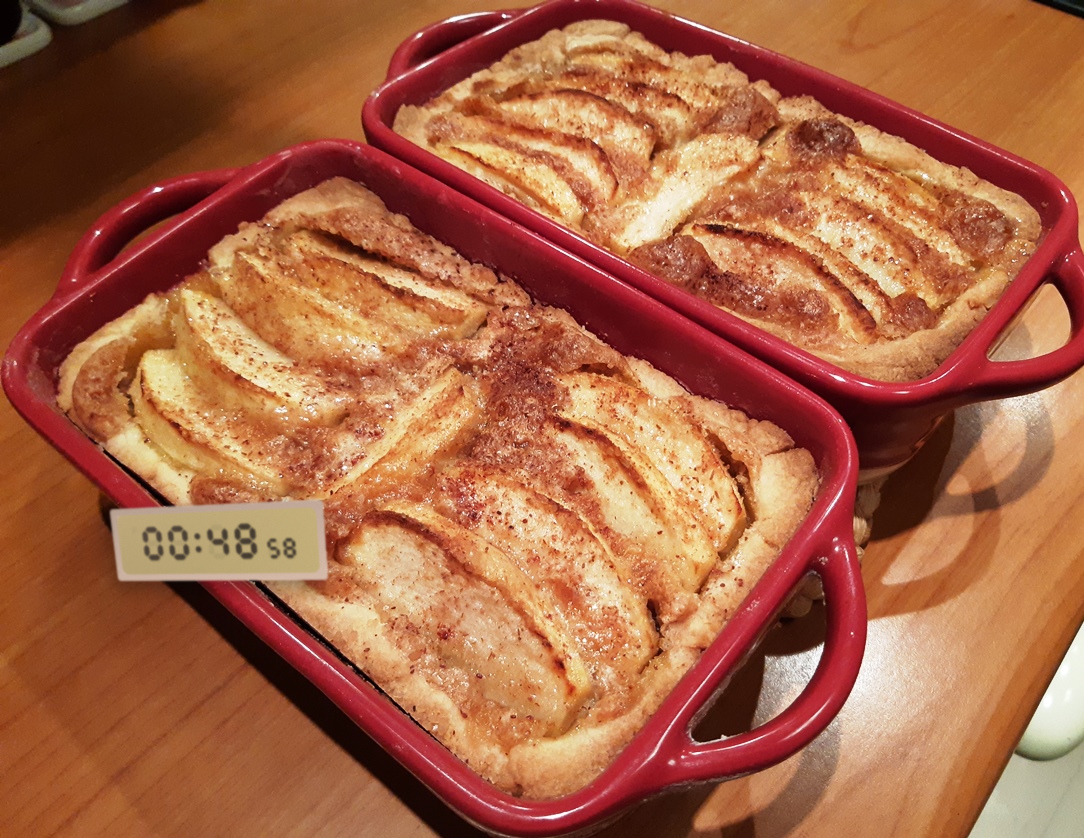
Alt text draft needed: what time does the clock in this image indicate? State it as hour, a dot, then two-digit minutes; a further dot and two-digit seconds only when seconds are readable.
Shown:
0.48.58
